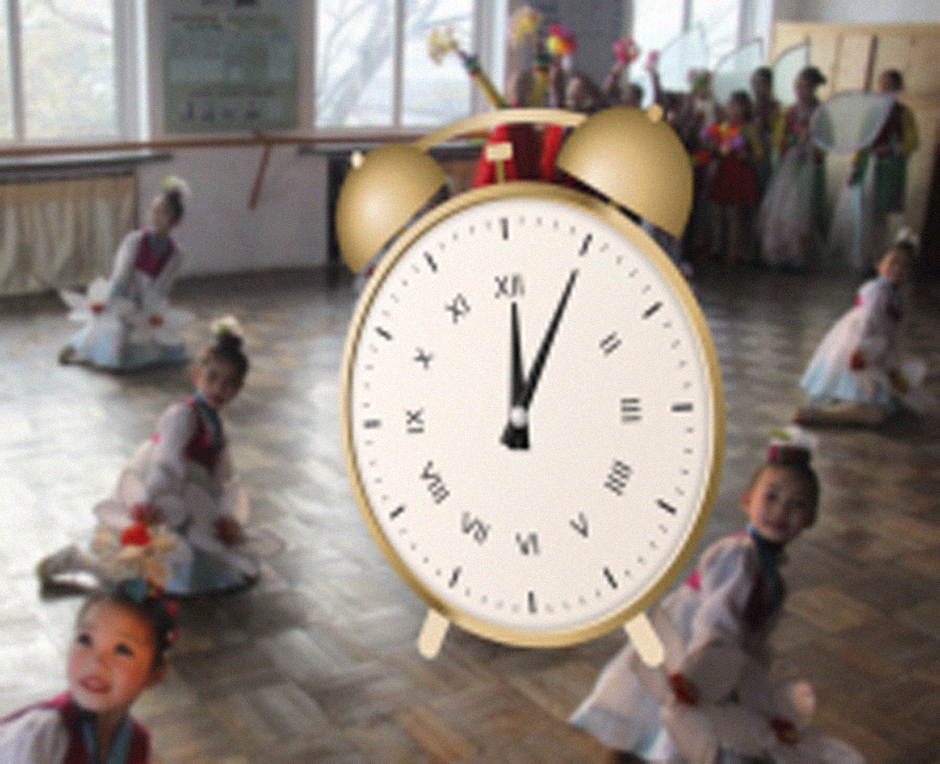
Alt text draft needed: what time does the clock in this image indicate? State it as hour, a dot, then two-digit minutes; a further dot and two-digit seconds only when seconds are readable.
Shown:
12.05
